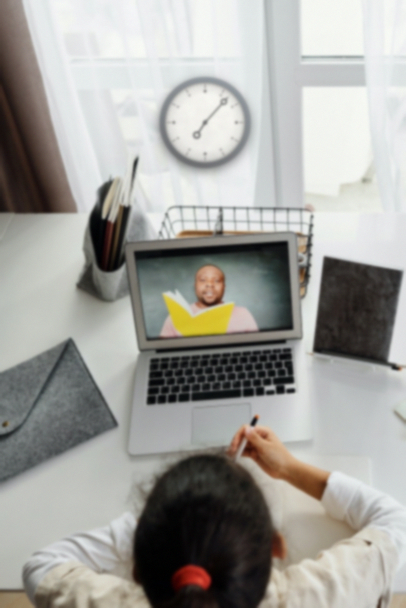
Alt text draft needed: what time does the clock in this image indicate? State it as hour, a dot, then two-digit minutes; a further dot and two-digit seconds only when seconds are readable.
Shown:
7.07
